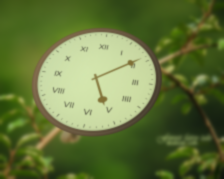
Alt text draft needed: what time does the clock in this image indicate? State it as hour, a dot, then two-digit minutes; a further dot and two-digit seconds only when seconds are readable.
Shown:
5.09
